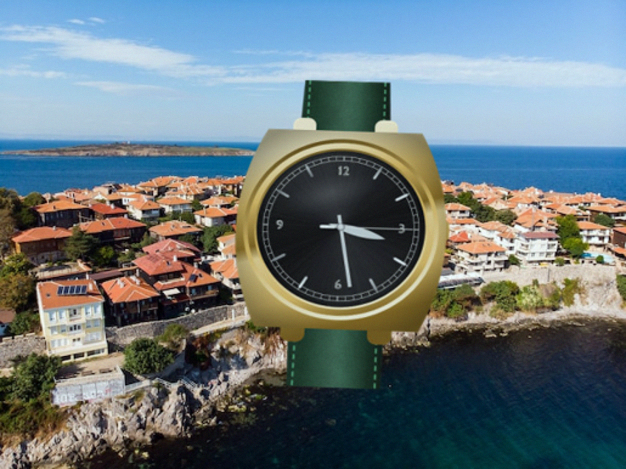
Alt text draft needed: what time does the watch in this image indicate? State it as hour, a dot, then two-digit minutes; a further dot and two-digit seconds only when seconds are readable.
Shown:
3.28.15
